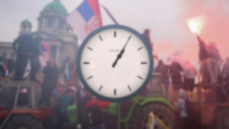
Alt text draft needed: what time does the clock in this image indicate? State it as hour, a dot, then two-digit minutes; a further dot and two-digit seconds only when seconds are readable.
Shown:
1.05
